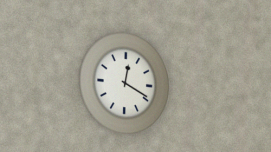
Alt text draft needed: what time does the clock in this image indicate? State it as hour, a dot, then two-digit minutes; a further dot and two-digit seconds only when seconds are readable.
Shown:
12.19
